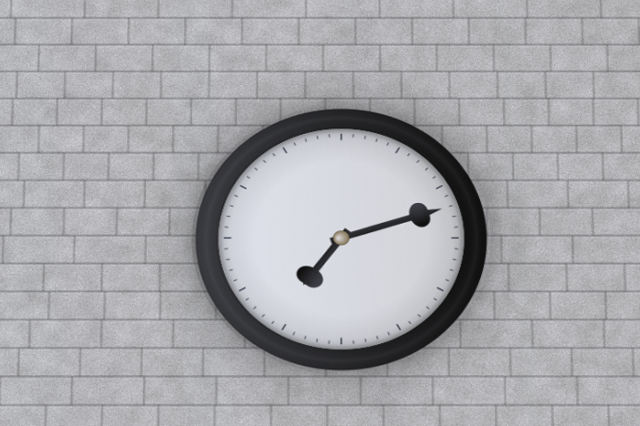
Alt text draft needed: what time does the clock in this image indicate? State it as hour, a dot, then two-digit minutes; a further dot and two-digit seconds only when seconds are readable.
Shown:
7.12
